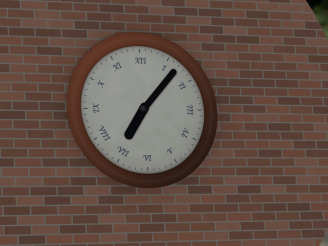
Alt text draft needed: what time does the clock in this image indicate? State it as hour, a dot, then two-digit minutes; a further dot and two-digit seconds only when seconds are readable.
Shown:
7.07
